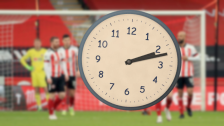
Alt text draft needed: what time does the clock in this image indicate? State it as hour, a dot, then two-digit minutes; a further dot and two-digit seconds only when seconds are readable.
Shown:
2.12
